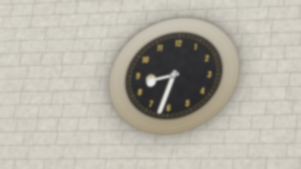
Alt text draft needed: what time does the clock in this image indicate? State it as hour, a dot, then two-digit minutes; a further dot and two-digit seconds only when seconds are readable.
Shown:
8.32
